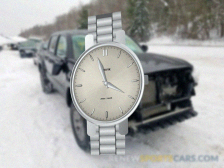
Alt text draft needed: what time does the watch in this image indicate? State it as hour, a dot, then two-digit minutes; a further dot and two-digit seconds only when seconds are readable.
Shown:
3.57
